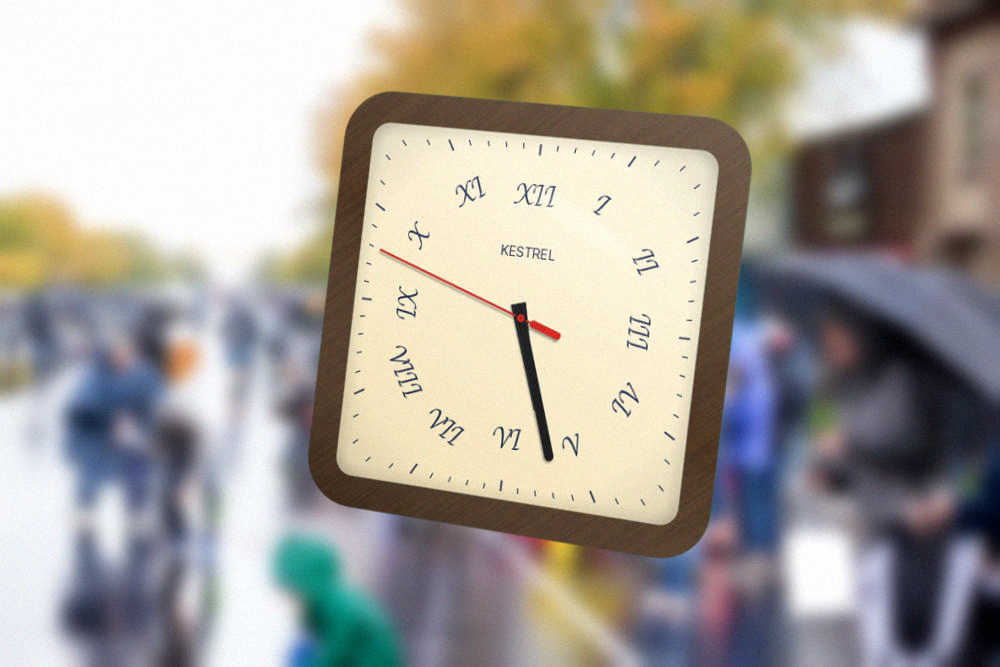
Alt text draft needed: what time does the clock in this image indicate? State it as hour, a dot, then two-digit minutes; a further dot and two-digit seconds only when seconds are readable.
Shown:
5.26.48
